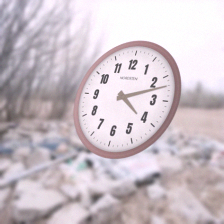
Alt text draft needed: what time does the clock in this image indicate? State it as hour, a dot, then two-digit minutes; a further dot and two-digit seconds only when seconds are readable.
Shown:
4.12
